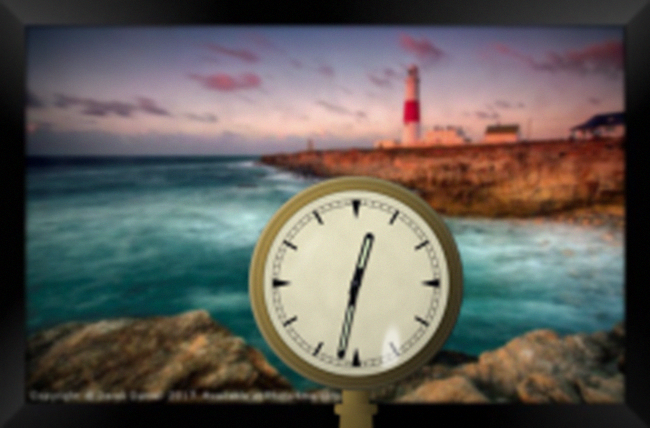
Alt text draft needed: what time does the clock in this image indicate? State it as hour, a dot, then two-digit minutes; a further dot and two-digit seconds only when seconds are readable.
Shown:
12.32
